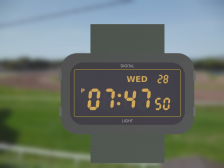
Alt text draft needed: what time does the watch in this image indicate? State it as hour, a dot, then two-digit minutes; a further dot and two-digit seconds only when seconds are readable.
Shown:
7.47.50
